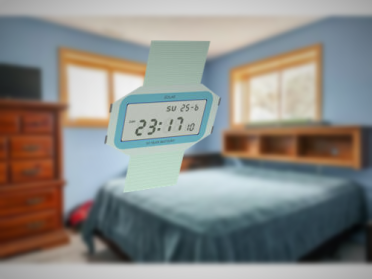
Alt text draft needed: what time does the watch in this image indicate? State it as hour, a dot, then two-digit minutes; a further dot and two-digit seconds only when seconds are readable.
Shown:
23.17.10
